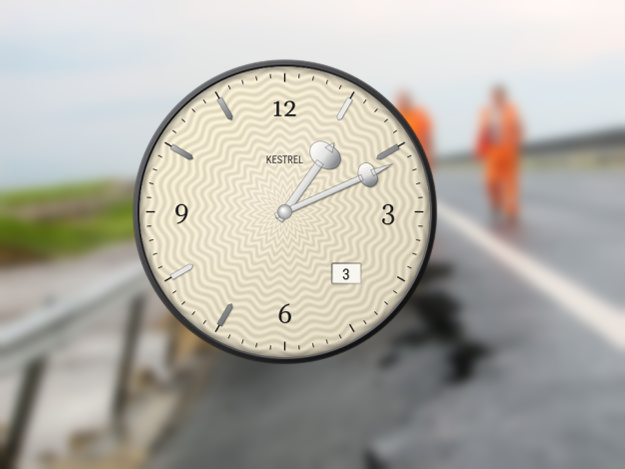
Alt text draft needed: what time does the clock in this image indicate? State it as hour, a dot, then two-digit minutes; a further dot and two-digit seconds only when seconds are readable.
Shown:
1.11
